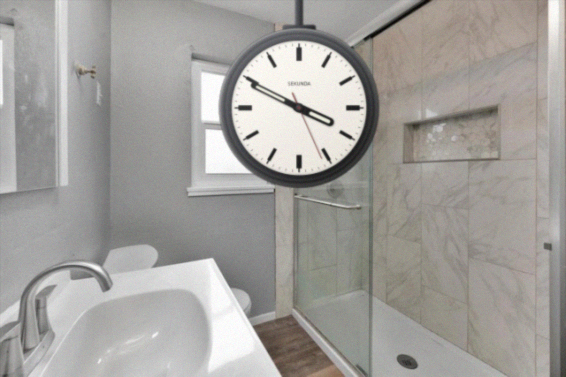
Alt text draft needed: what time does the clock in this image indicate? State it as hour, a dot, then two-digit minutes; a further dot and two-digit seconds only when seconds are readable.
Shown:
3.49.26
